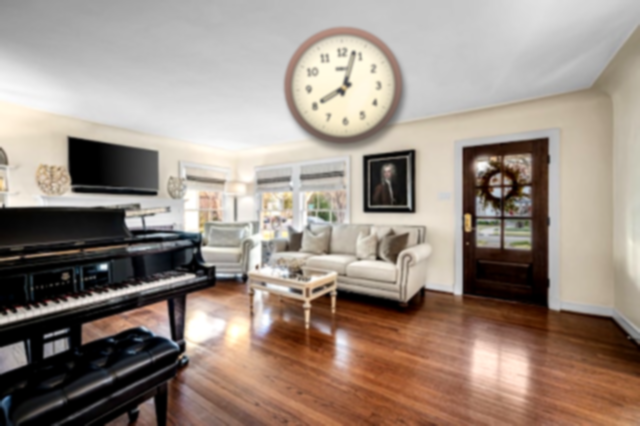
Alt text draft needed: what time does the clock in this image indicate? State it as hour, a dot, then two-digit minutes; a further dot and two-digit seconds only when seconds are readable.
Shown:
8.03
